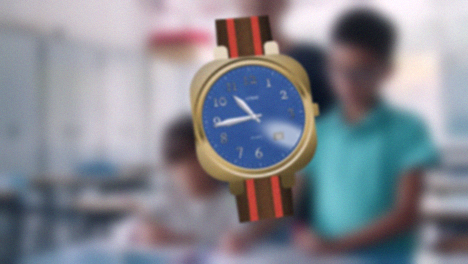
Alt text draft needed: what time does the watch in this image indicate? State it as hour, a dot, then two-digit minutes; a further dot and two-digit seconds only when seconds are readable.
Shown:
10.44
